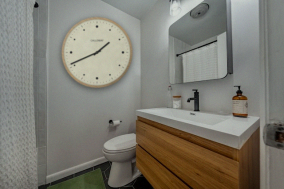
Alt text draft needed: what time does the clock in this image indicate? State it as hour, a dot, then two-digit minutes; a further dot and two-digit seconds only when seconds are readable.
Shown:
1.41
